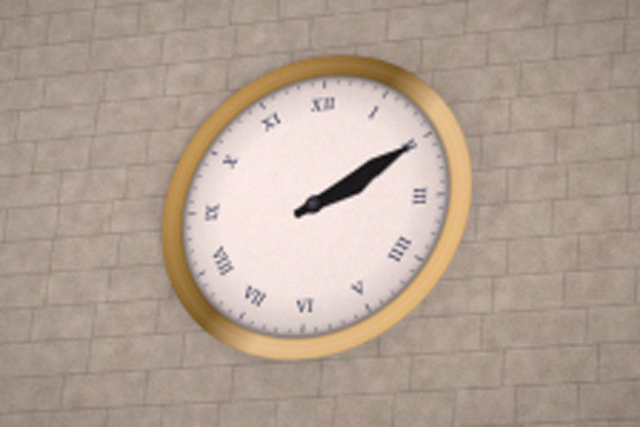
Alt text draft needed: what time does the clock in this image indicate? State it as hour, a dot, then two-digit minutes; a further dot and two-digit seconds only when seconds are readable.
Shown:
2.10
